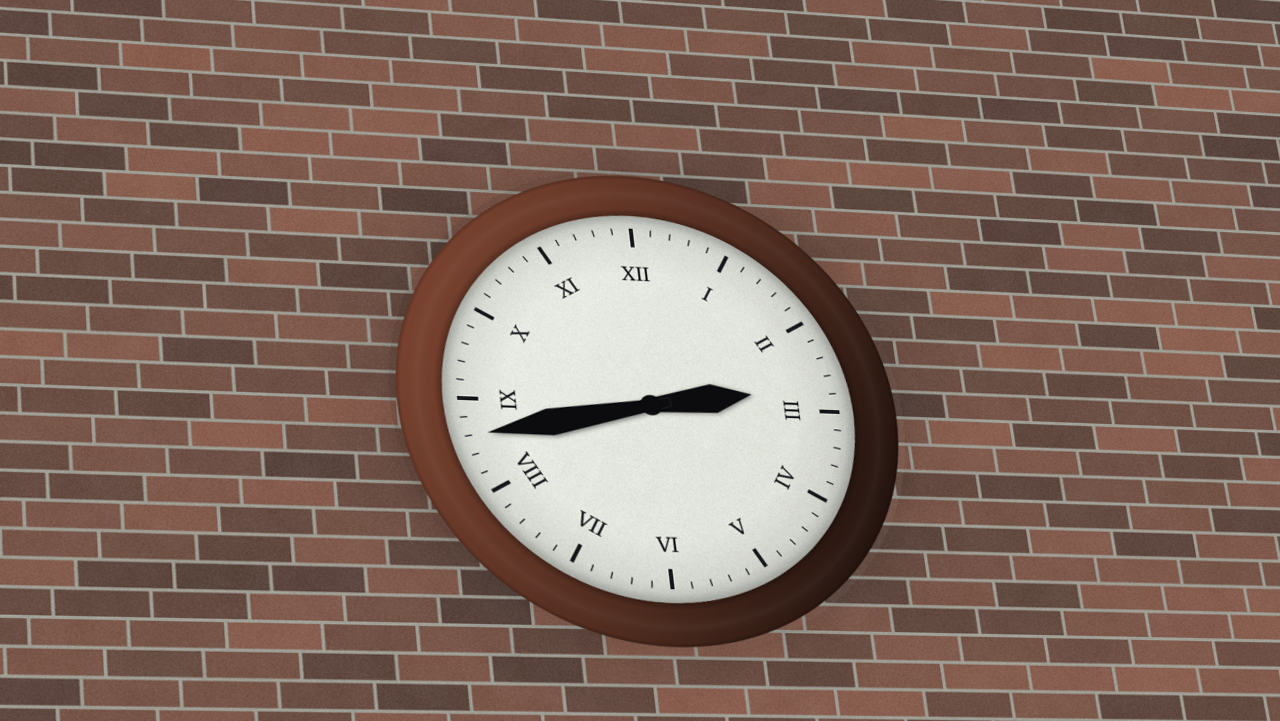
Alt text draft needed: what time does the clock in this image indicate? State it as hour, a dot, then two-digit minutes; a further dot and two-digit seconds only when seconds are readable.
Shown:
2.43
